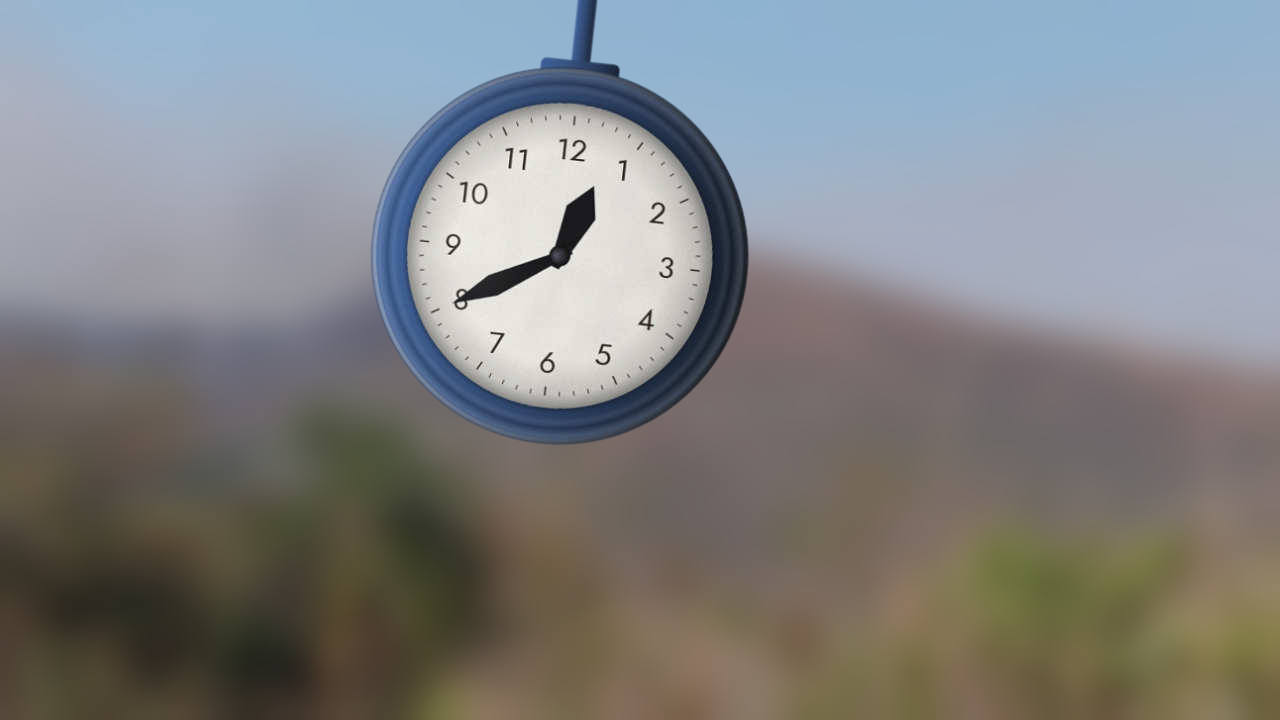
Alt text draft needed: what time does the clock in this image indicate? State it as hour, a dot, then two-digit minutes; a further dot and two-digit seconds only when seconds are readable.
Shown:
12.40
